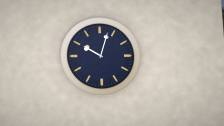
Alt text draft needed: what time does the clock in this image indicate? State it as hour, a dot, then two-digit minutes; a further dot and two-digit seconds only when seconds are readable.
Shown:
10.03
